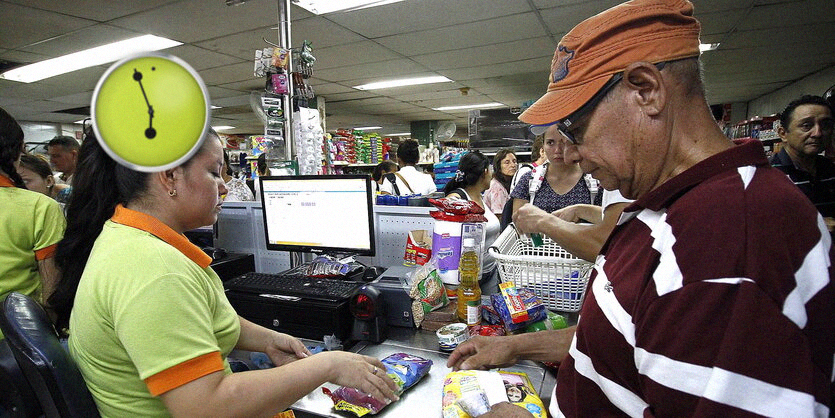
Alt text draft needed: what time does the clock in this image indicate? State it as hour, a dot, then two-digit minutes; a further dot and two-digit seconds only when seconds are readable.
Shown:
5.56
